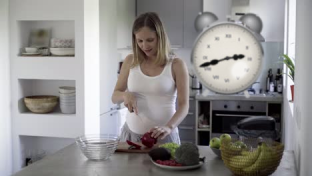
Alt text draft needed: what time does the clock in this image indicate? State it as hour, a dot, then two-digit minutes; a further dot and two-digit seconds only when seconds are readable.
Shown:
2.42
